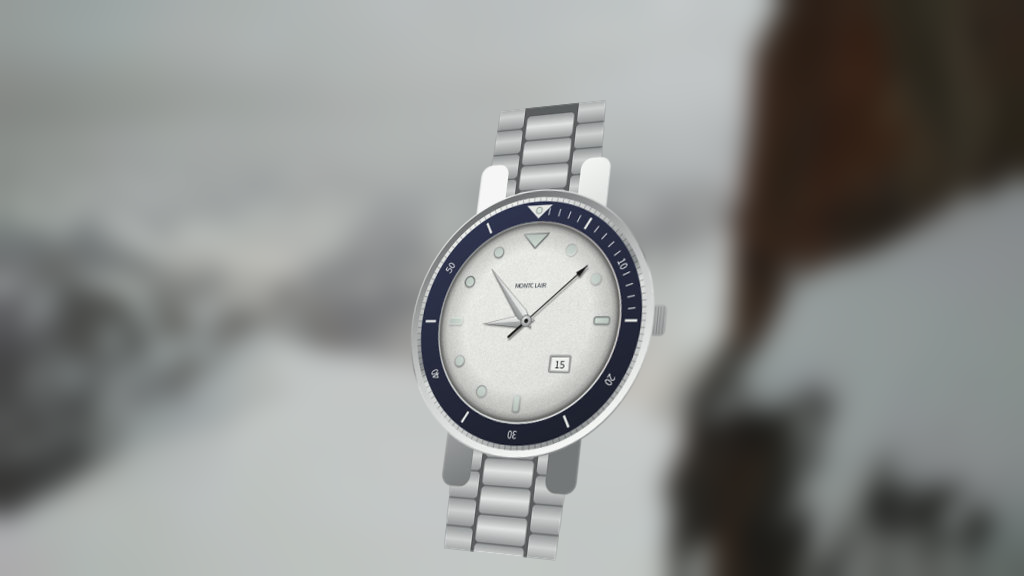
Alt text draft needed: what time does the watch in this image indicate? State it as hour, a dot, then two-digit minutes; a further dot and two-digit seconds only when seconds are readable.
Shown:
8.53.08
